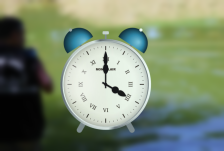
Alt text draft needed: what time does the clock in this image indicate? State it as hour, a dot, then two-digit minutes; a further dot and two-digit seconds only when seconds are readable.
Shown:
4.00
